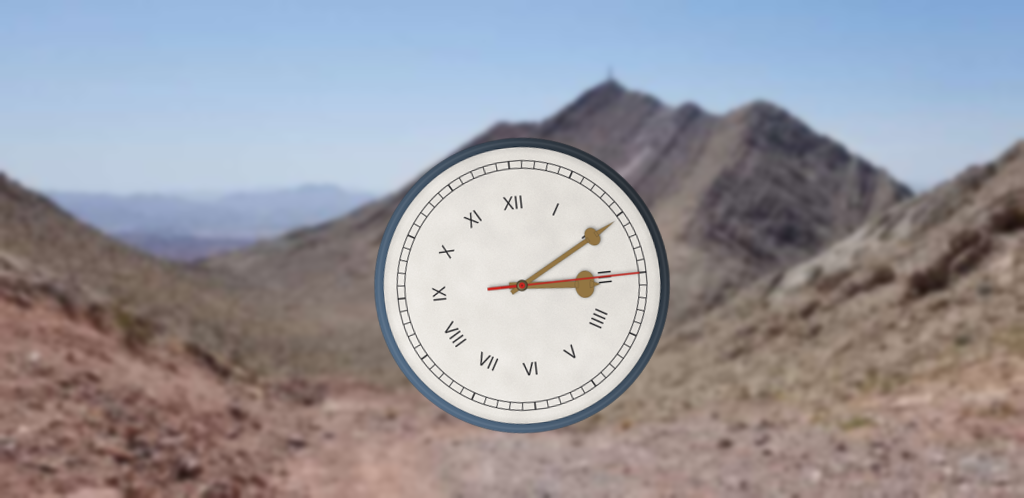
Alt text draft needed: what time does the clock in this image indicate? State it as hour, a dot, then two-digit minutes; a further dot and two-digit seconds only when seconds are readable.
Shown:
3.10.15
